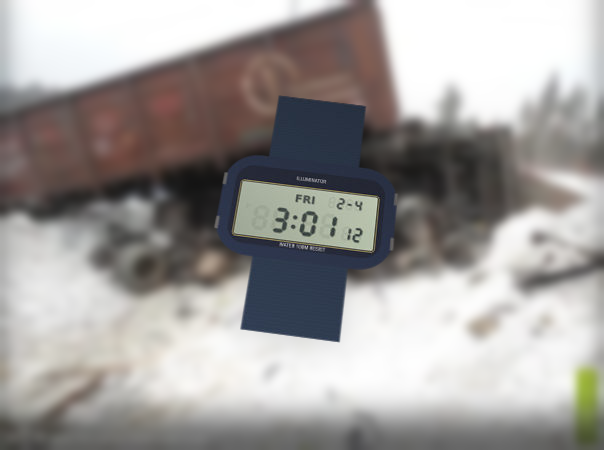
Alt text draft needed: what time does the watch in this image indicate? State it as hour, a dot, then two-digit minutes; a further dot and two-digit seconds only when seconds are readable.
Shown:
3.01.12
